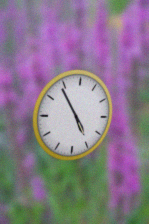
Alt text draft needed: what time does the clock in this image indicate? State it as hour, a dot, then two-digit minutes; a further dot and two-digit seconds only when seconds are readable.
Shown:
4.54
